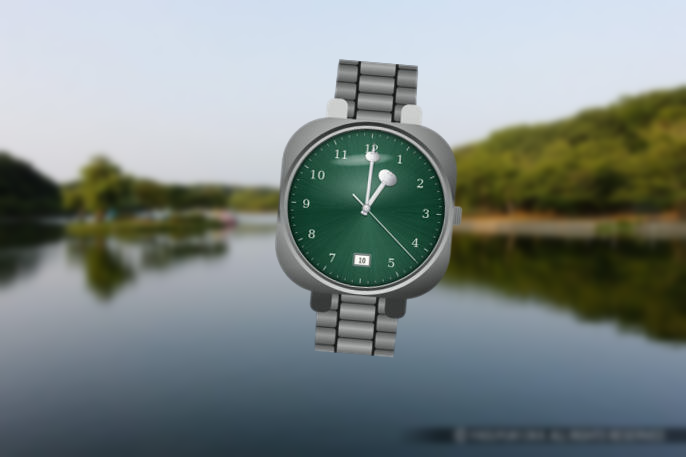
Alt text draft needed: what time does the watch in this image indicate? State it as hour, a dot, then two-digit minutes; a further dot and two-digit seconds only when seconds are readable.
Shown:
1.00.22
